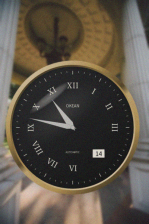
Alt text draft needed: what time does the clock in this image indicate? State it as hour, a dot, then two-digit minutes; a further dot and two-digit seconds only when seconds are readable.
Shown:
10.47
